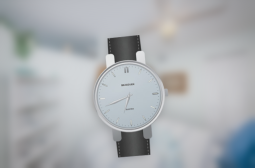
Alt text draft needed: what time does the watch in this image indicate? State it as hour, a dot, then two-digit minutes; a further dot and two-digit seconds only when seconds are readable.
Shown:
6.42
